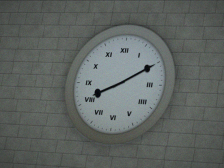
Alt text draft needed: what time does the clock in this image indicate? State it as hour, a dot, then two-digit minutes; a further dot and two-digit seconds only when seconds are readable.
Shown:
8.10
